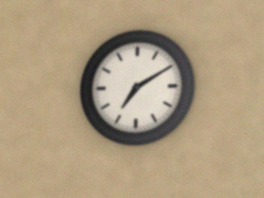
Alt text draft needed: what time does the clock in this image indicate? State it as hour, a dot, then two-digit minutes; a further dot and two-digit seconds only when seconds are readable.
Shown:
7.10
